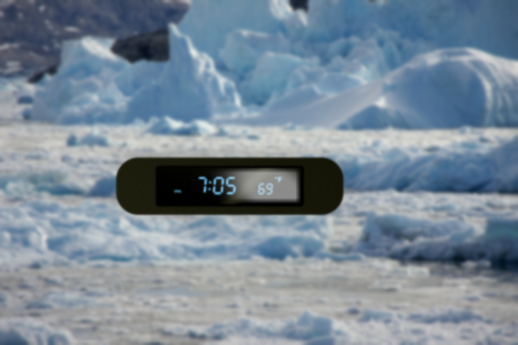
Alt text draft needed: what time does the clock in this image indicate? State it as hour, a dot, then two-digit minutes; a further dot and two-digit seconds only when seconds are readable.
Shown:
7.05
